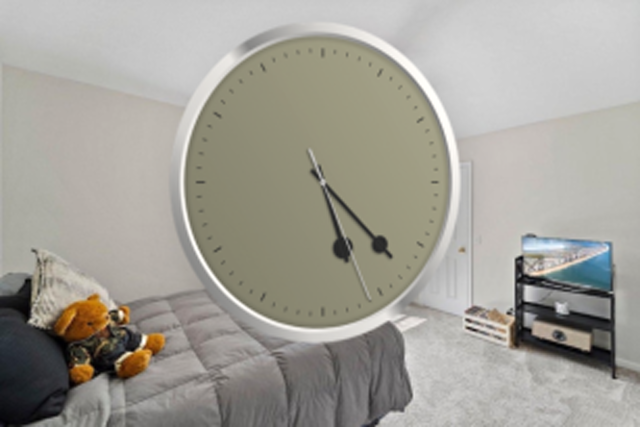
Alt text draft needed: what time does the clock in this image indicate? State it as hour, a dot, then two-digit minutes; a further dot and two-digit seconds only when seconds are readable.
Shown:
5.22.26
